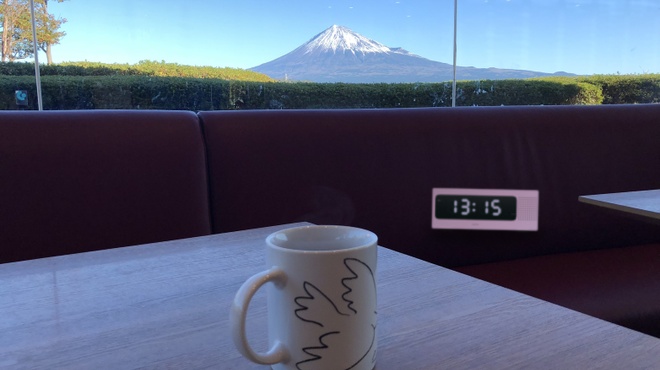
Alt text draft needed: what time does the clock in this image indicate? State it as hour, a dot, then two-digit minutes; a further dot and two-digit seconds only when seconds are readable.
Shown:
13.15
